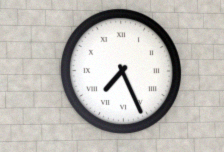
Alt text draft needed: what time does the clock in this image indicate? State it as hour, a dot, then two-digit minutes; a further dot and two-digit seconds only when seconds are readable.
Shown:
7.26
